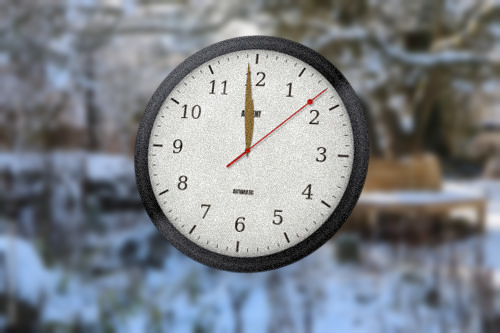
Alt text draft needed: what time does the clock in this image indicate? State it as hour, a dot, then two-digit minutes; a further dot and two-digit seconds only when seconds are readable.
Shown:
11.59.08
